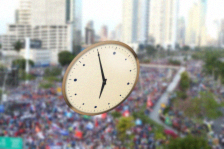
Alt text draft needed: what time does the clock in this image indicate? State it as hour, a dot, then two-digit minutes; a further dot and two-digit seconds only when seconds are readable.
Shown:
5.55
